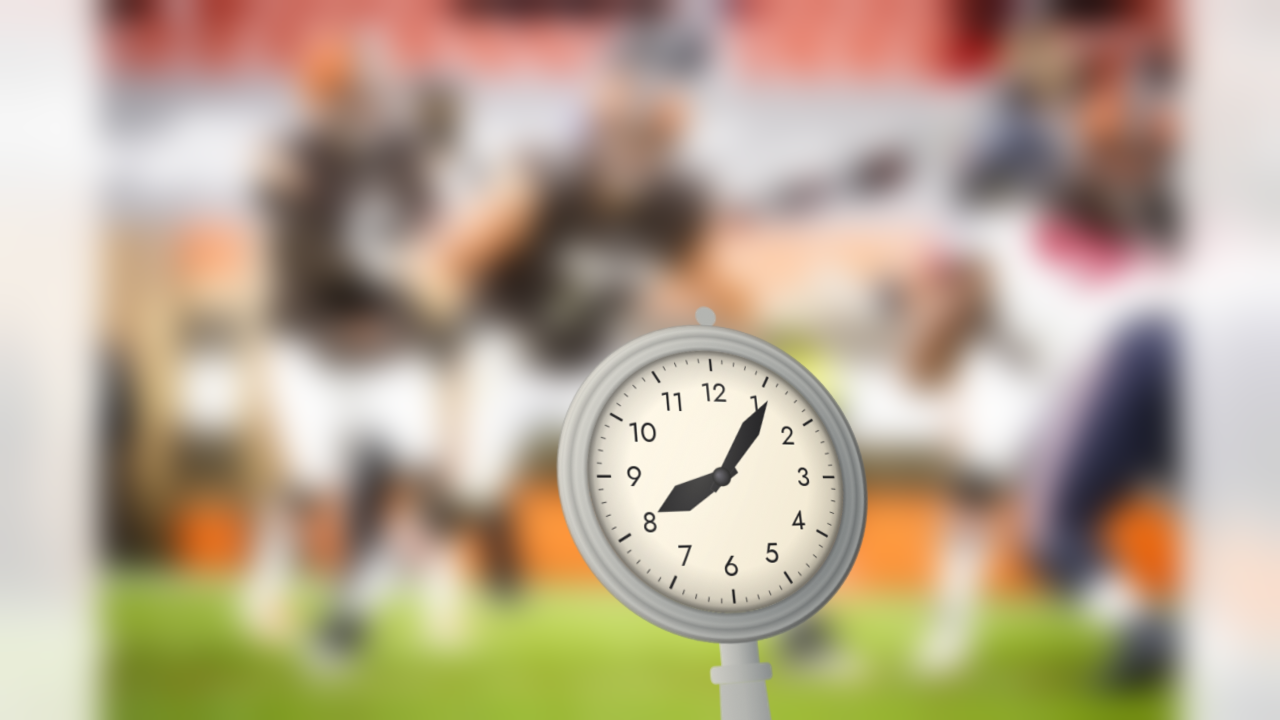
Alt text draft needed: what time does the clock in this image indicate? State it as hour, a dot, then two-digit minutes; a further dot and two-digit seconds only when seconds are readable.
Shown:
8.06
